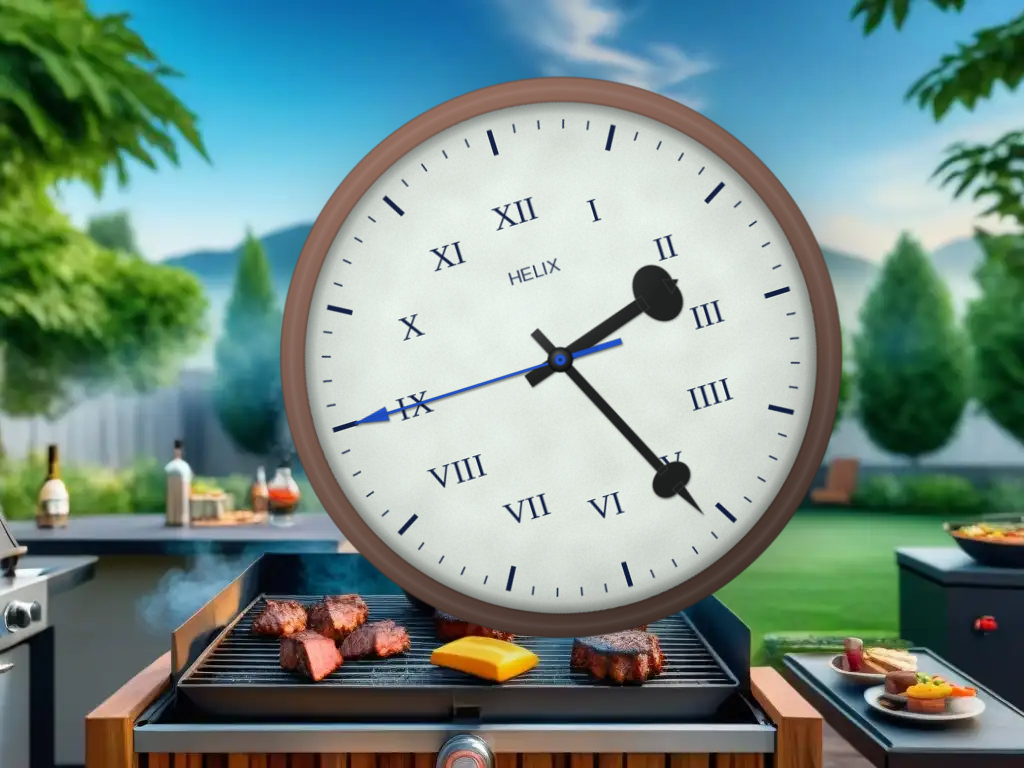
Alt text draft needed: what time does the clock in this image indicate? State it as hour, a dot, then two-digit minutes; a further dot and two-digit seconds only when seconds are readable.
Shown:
2.25.45
